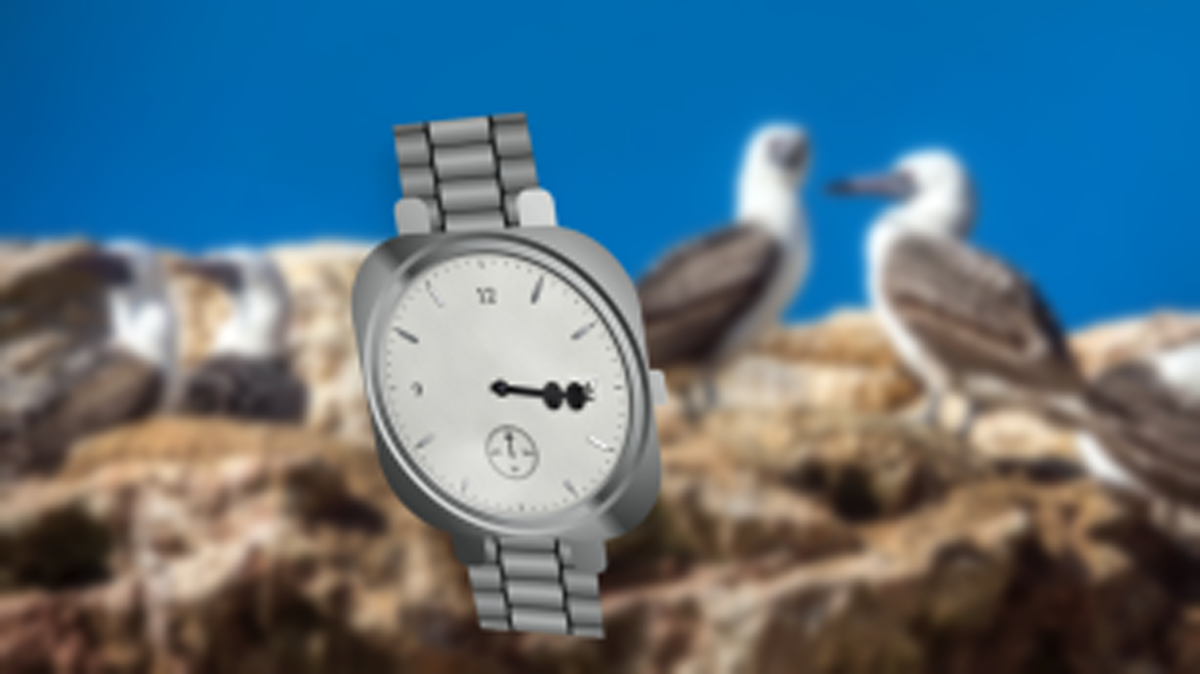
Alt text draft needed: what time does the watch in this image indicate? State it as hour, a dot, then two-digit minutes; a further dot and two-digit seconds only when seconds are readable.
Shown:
3.16
